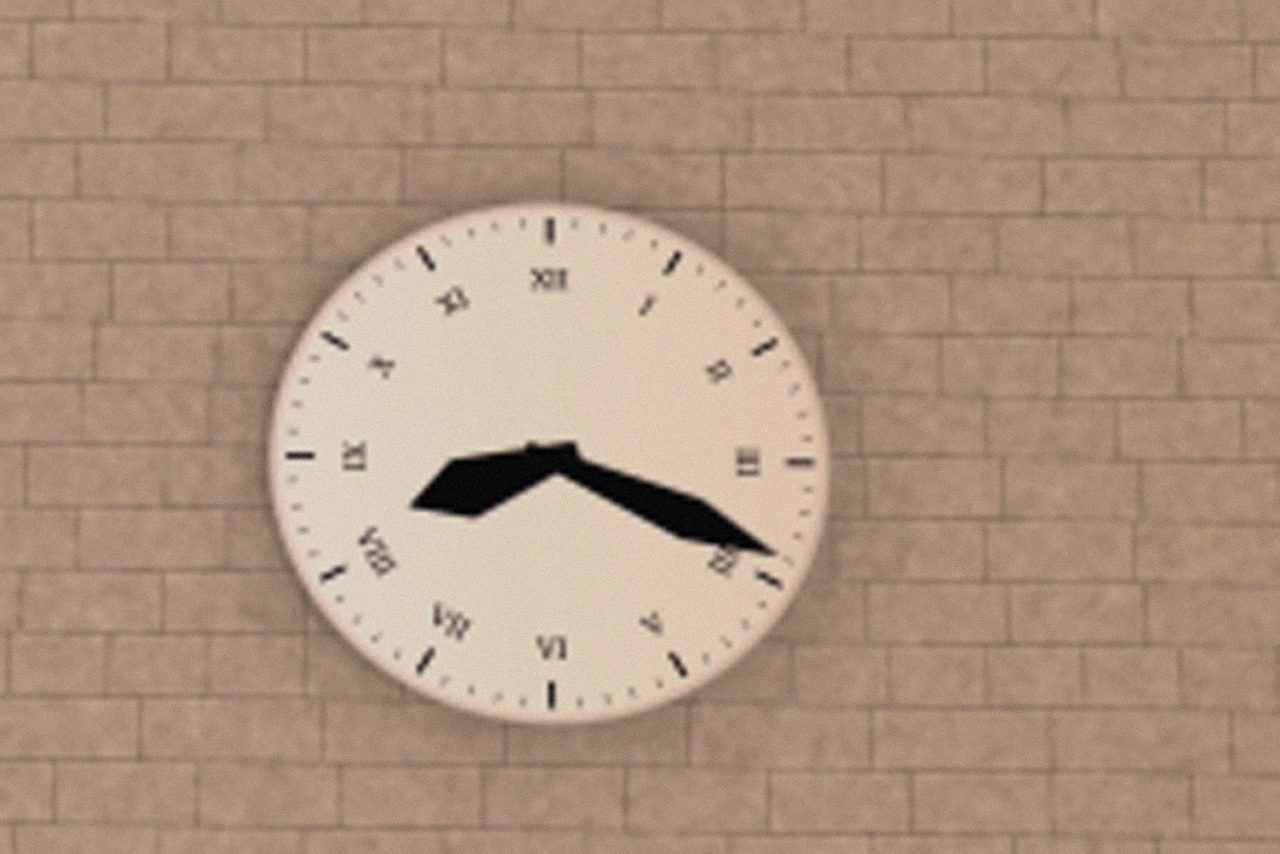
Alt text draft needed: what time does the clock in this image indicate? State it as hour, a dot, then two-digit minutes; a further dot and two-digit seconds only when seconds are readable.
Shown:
8.19
